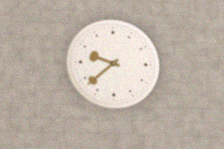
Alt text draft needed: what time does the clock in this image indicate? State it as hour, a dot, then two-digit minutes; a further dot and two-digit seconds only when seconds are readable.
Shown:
9.38
